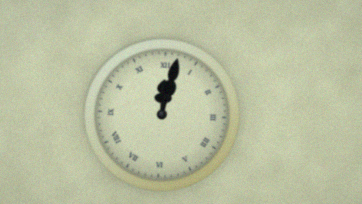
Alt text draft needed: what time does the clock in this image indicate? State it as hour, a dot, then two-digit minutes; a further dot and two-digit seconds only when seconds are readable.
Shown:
12.02
